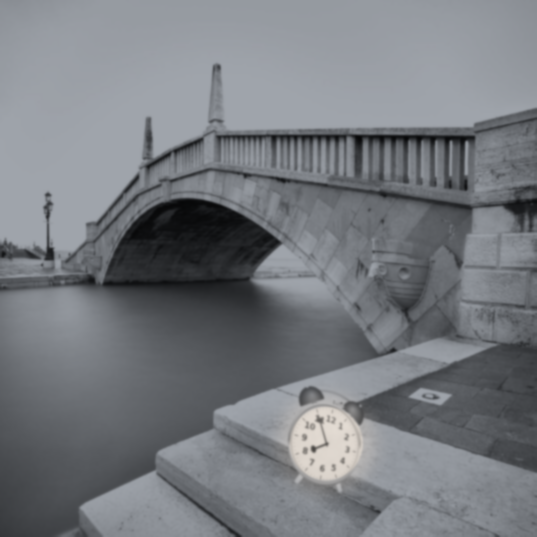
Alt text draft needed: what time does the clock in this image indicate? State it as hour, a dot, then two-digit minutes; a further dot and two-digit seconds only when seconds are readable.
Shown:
7.55
